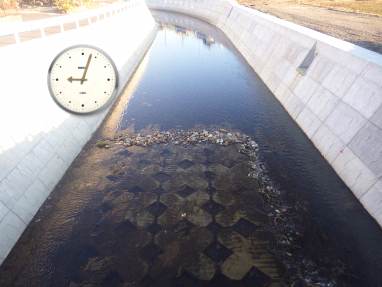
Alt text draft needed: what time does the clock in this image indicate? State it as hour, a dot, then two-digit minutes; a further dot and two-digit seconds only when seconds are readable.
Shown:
9.03
